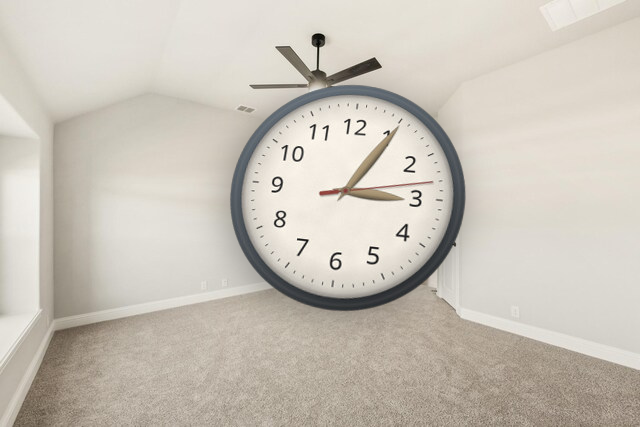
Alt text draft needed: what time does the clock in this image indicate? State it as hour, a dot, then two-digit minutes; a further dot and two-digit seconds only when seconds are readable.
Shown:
3.05.13
